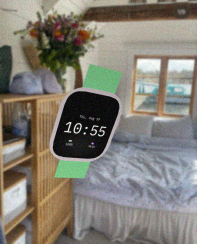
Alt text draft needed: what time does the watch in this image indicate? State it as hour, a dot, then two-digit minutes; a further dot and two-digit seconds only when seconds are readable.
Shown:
10.55
